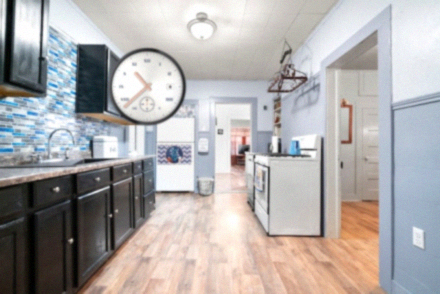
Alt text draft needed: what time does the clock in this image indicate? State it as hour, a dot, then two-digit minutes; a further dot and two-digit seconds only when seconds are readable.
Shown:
10.38
